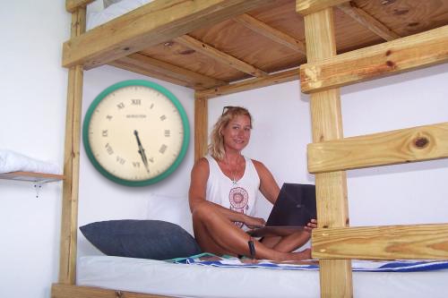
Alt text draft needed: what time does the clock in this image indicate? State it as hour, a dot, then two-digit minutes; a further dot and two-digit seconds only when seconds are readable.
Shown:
5.27
